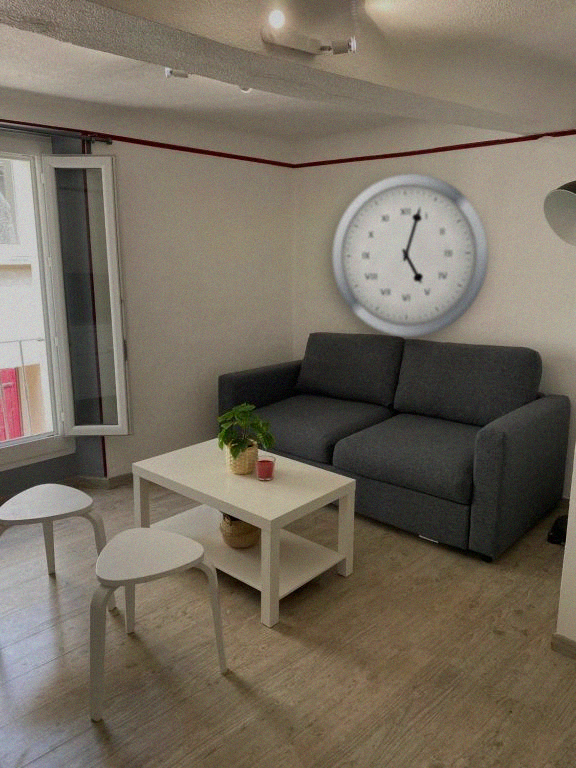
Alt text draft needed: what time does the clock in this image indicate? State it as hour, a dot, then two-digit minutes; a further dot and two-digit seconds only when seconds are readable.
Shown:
5.03
